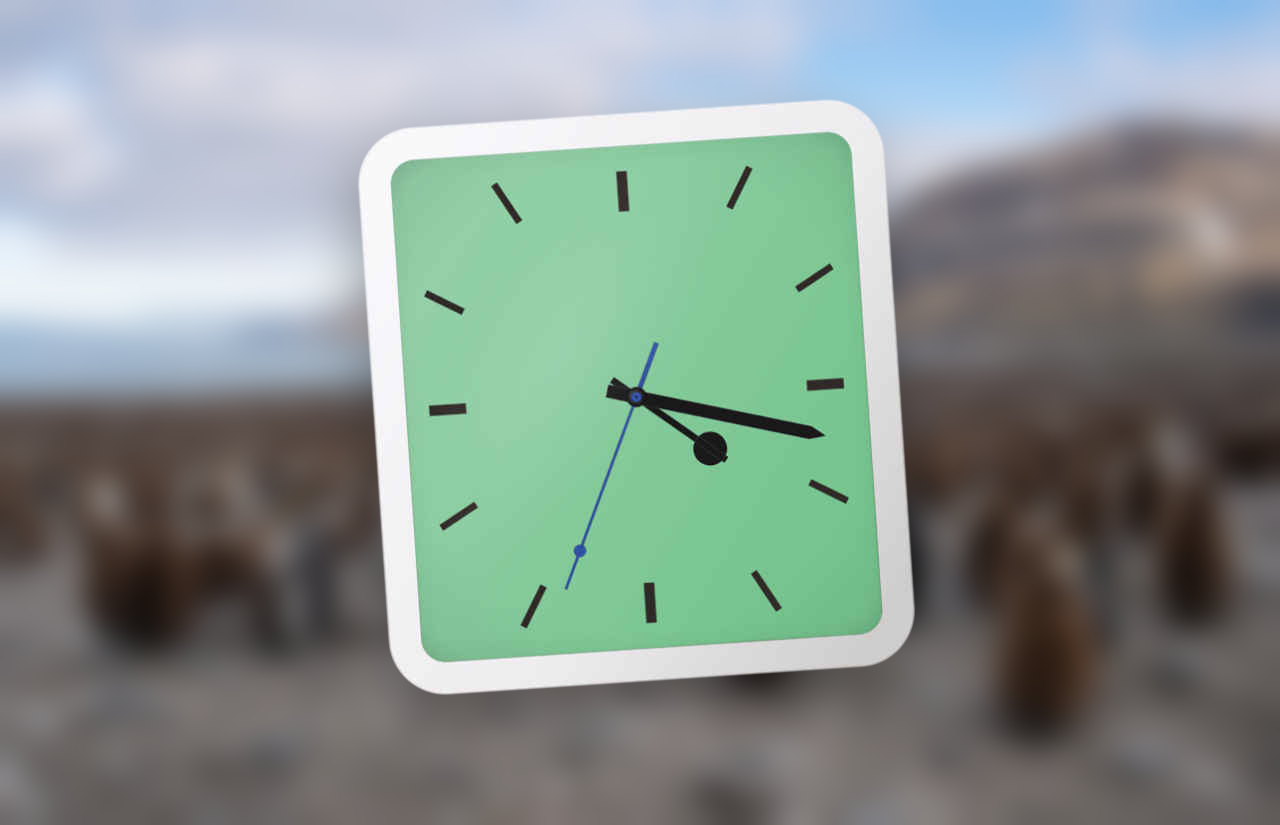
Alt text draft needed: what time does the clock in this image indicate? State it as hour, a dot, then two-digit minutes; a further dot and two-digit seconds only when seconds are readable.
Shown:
4.17.34
